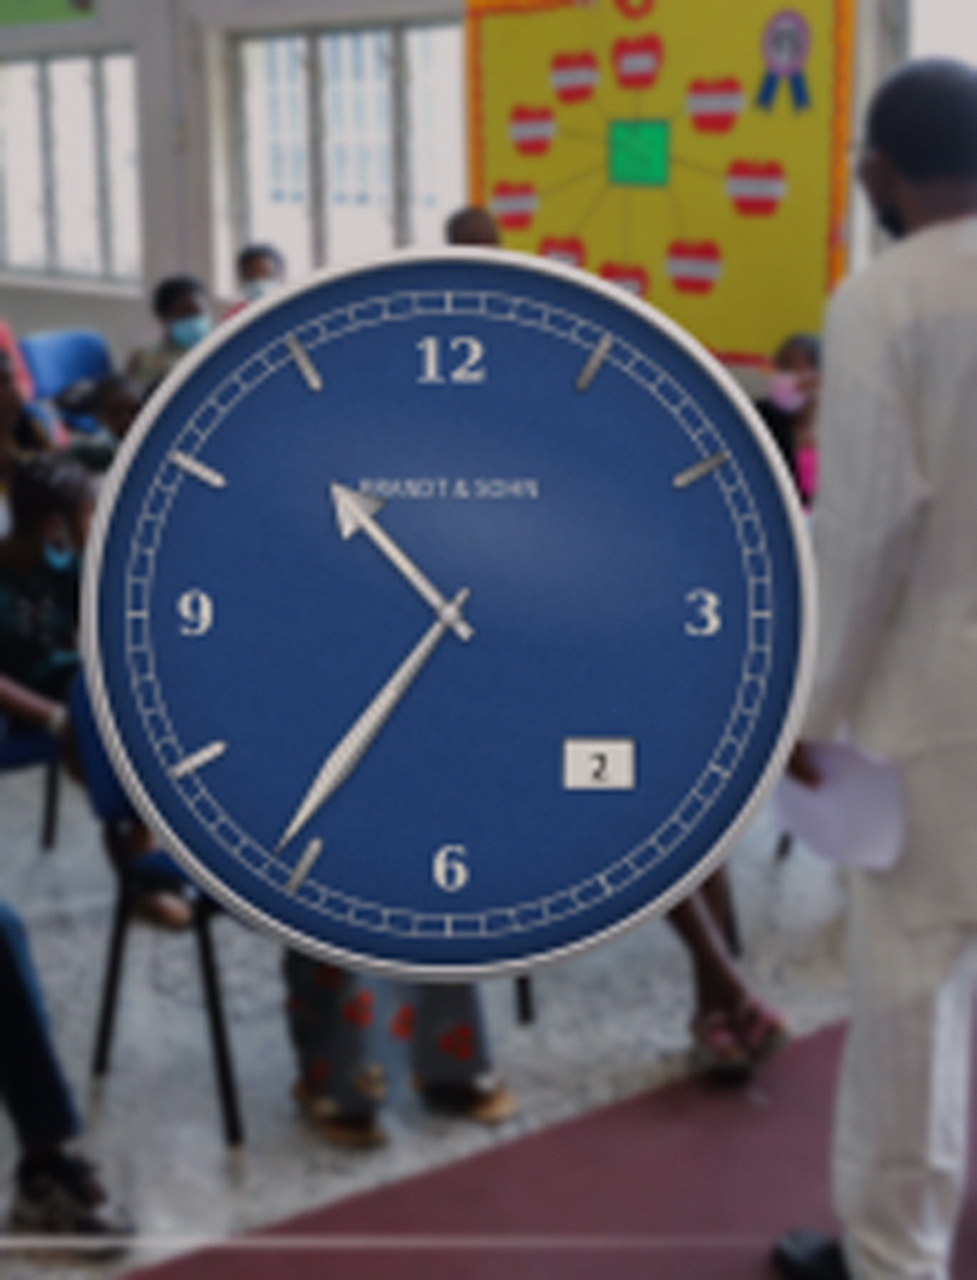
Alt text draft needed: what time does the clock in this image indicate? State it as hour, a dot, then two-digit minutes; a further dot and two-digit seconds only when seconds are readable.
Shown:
10.36
